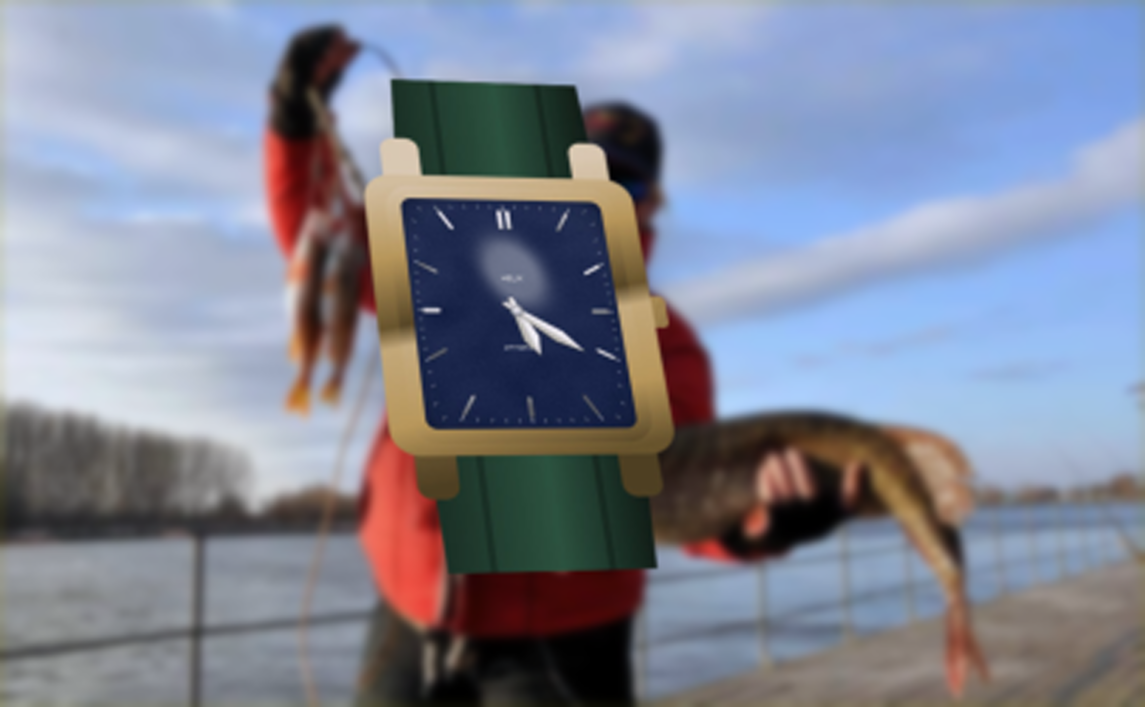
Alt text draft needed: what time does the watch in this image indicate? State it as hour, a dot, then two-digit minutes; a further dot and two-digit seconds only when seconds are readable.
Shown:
5.21
